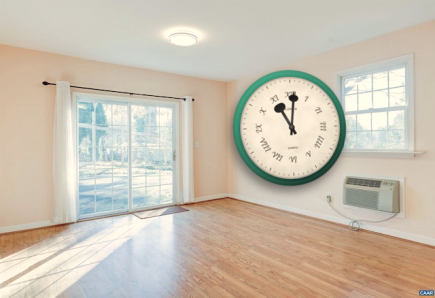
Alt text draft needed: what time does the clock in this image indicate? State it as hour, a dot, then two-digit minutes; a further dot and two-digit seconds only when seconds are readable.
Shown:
11.01
